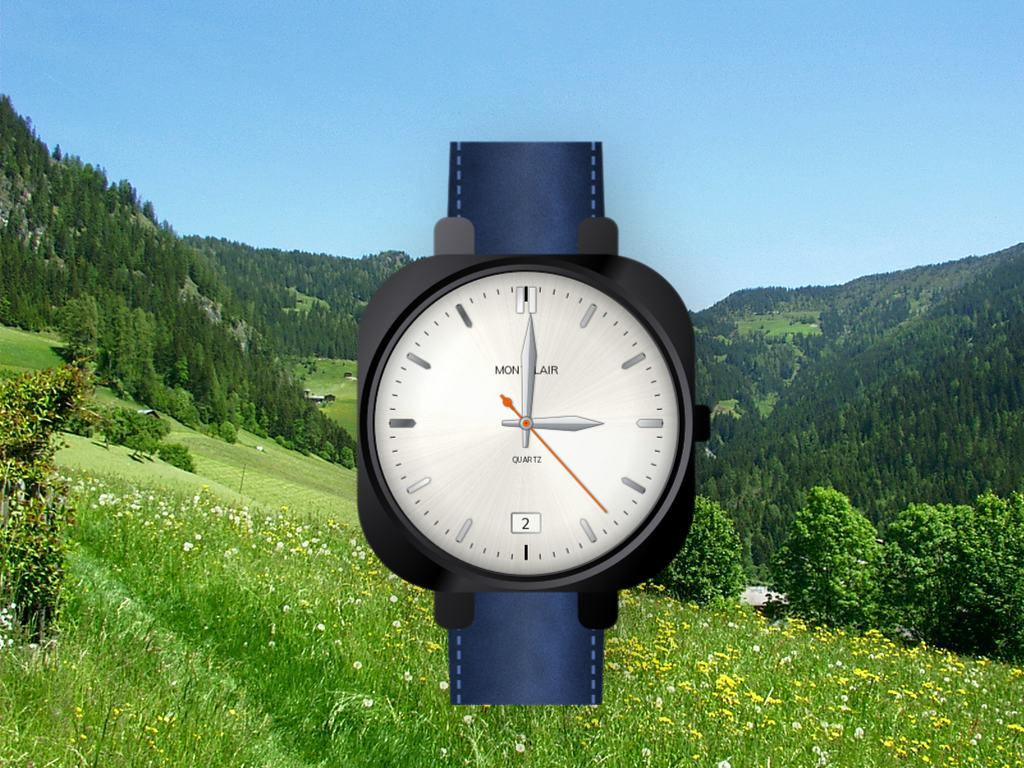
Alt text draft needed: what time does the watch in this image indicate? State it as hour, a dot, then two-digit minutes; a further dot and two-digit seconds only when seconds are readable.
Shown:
3.00.23
